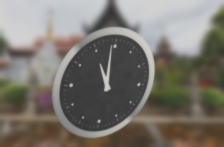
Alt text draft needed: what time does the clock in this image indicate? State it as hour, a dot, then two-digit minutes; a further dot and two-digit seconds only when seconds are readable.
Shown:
10.59
